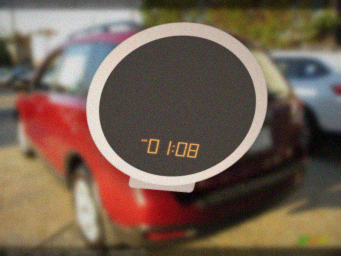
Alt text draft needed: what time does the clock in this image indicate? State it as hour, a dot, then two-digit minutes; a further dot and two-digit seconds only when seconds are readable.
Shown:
1.08
